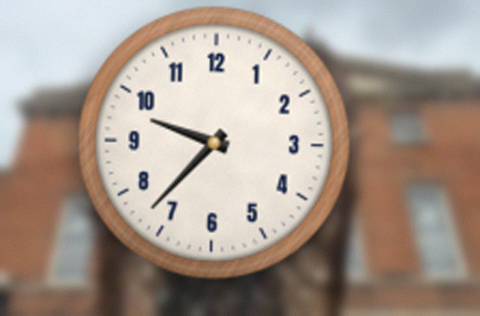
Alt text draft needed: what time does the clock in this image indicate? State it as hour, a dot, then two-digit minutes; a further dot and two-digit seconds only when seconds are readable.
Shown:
9.37
